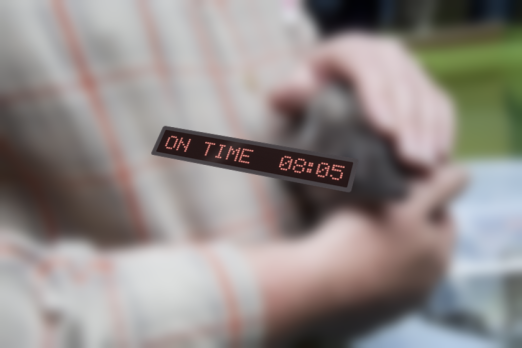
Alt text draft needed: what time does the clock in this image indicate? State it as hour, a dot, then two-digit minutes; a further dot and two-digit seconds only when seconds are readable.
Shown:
8.05
